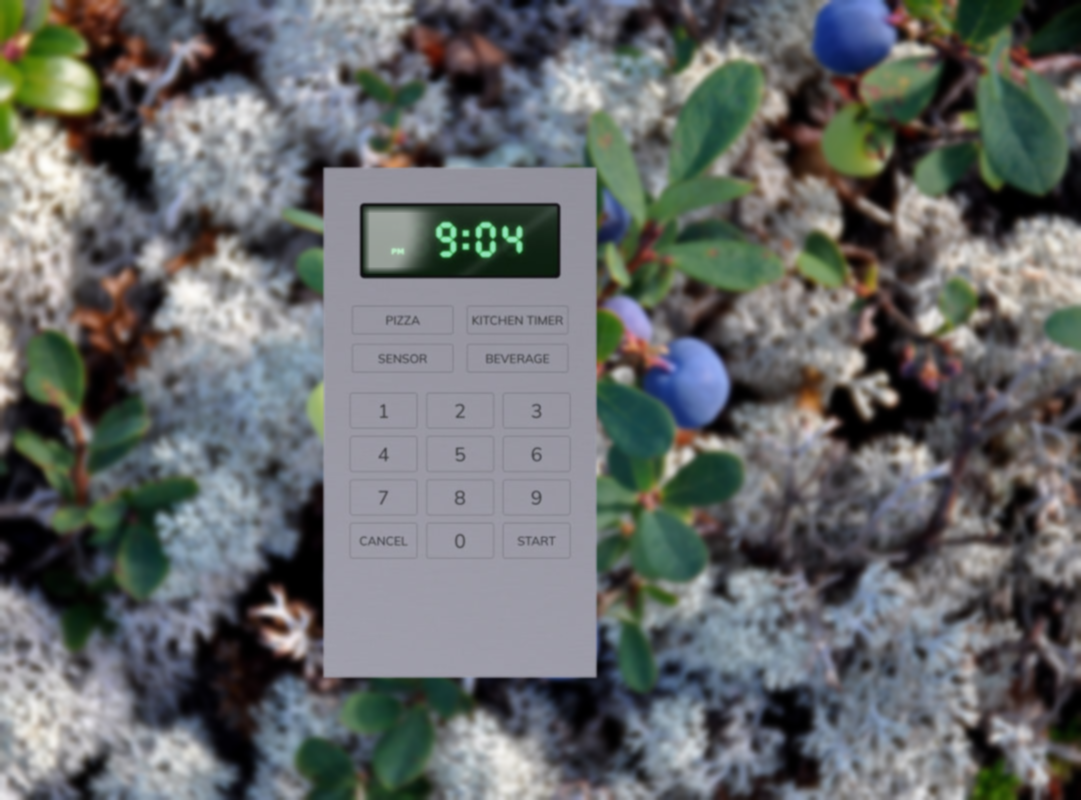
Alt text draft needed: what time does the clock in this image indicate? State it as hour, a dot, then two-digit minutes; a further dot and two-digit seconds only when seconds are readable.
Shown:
9.04
